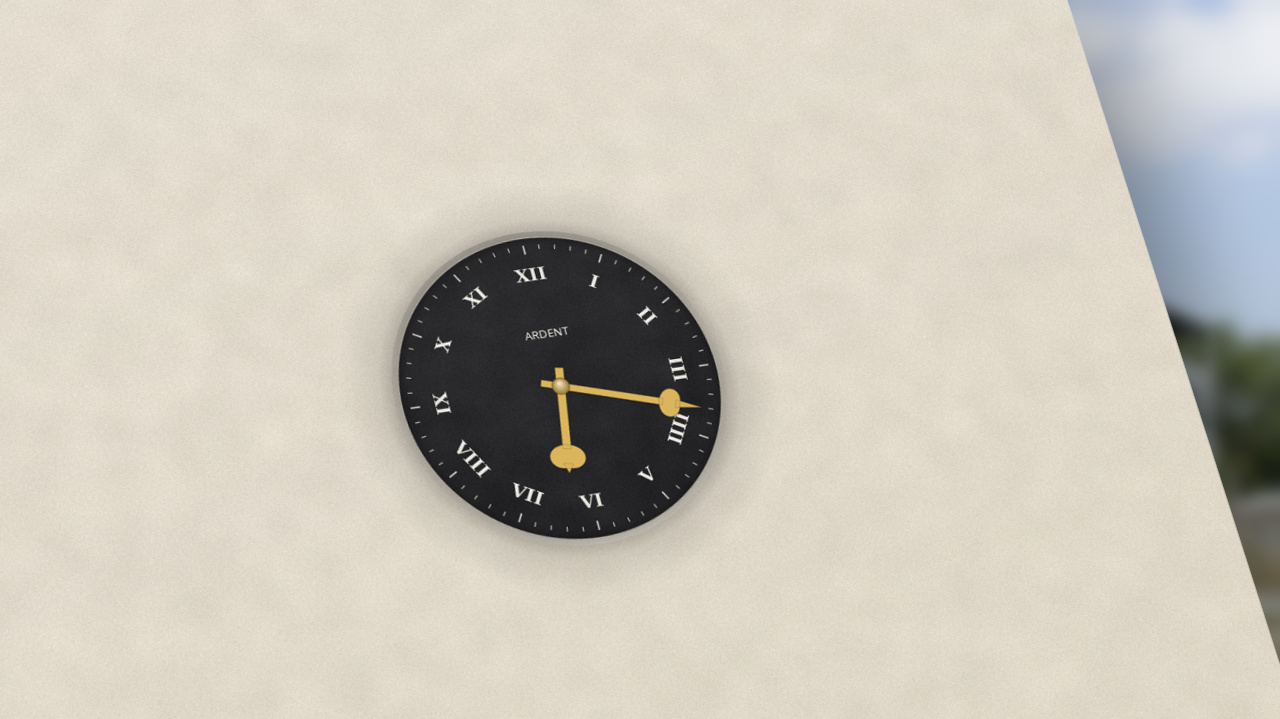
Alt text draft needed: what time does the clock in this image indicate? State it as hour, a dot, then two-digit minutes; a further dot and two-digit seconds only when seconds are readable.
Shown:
6.18
